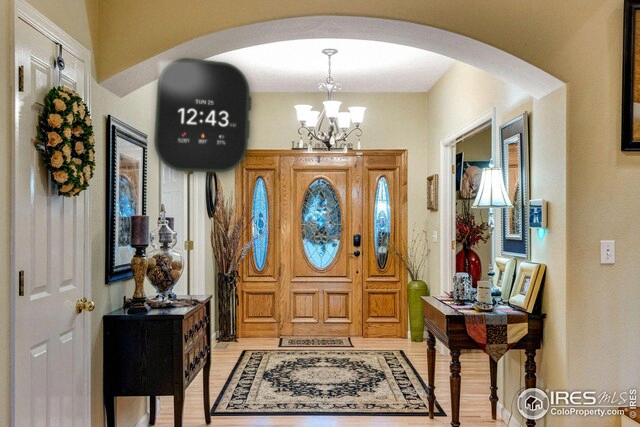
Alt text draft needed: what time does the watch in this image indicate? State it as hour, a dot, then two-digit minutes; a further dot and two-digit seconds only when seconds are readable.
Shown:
12.43
